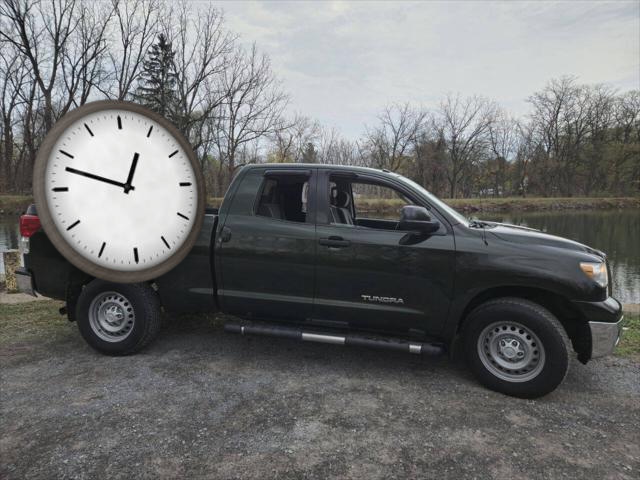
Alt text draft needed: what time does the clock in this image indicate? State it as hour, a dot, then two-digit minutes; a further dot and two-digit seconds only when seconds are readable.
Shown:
12.48
